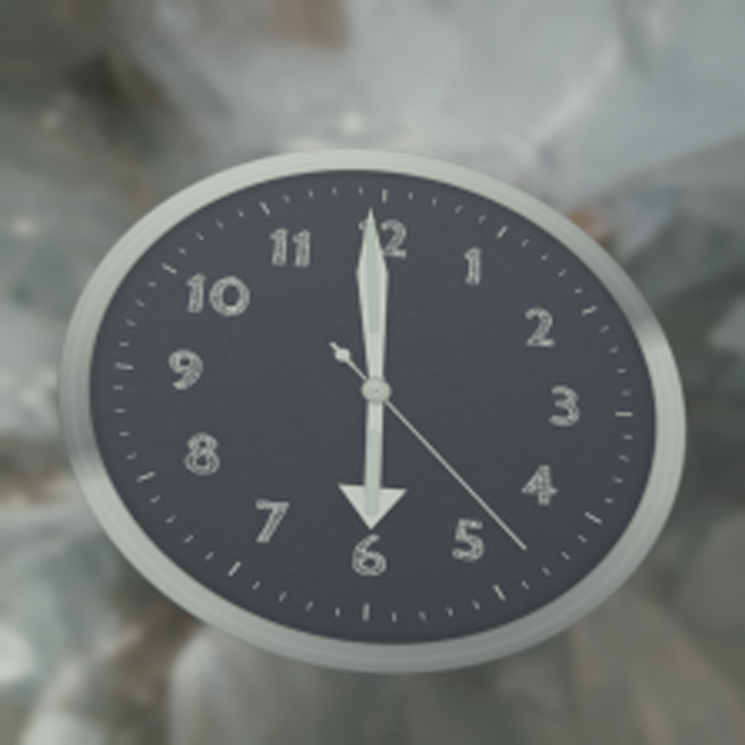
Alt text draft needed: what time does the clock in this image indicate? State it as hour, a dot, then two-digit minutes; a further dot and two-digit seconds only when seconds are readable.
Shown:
5.59.23
